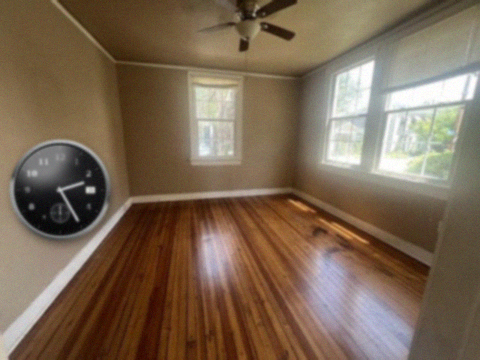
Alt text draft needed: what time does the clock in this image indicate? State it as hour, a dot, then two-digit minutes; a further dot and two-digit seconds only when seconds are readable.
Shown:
2.25
